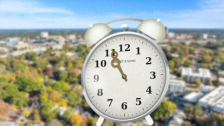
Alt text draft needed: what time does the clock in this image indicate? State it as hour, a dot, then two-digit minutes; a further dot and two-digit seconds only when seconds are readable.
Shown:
10.56
